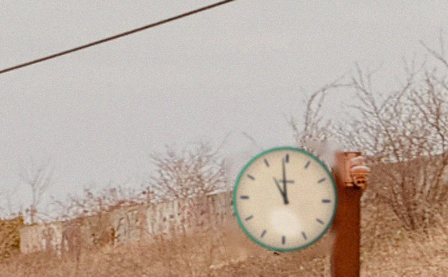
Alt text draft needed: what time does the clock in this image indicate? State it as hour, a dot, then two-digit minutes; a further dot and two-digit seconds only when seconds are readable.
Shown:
10.59
